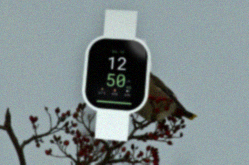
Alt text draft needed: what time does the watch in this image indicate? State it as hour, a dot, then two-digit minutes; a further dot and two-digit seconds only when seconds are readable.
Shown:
12.50
